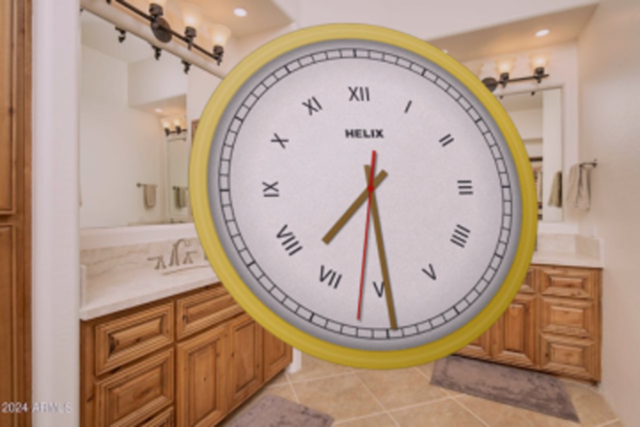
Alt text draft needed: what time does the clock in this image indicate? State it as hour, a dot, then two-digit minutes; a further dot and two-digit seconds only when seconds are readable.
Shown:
7.29.32
